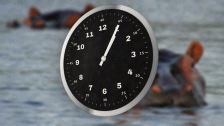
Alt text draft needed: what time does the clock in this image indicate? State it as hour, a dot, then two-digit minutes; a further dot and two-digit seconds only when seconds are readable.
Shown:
1.05
